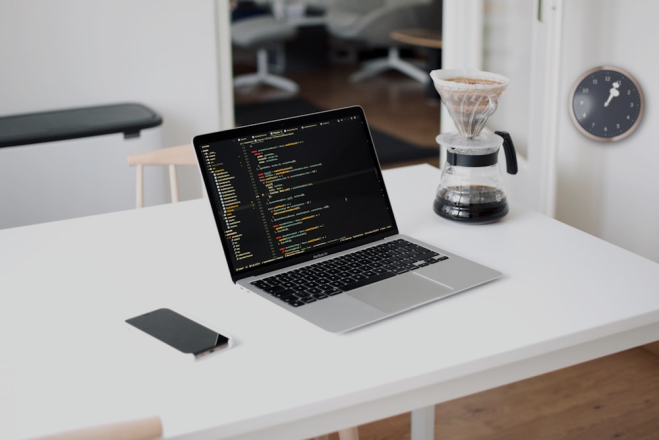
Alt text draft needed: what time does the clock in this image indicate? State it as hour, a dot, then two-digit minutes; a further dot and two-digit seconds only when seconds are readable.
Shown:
1.04
